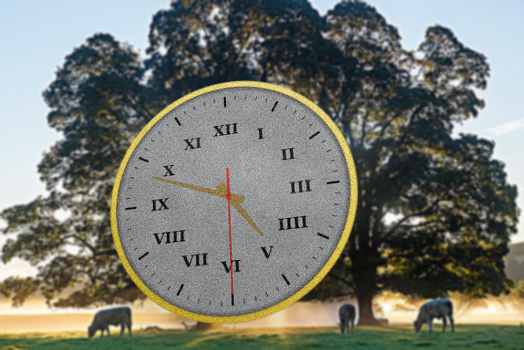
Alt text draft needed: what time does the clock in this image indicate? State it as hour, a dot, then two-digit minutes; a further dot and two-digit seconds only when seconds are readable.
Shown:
4.48.30
